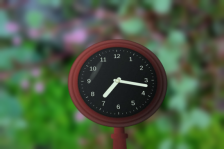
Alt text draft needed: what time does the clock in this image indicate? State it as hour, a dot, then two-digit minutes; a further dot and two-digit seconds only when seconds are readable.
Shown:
7.17
